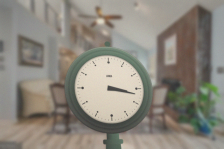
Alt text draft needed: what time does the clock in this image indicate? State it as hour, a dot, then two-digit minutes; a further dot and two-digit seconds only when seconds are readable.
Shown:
3.17
